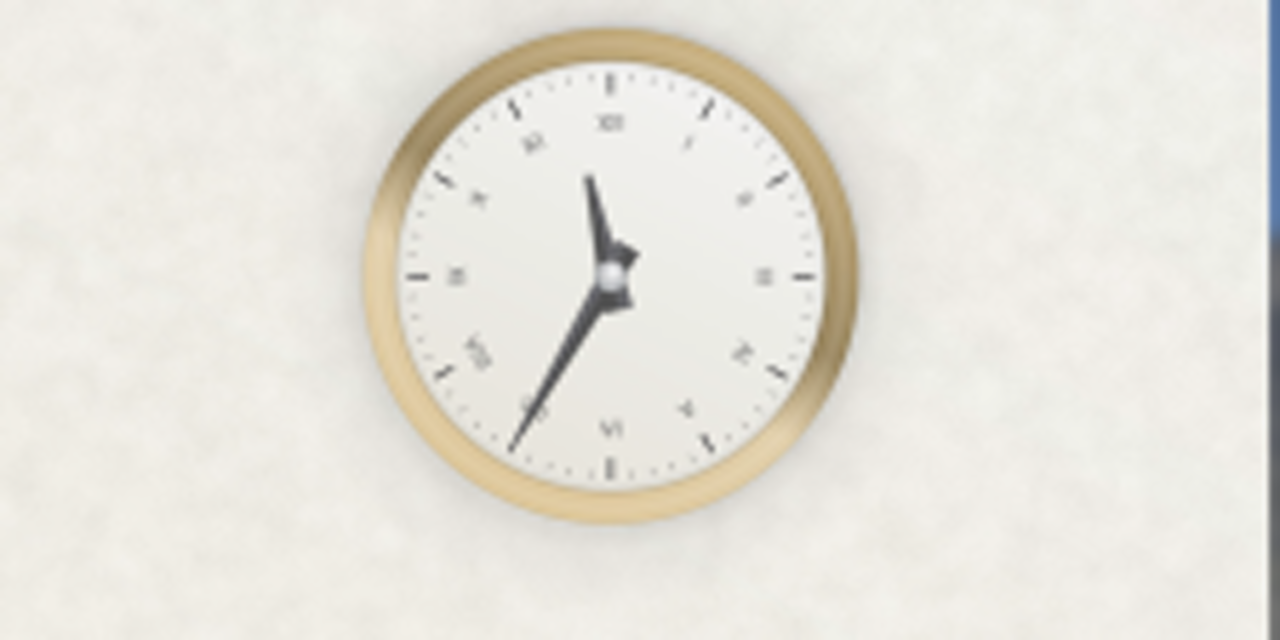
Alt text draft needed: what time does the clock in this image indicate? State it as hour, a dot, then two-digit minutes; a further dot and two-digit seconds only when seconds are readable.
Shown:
11.35
